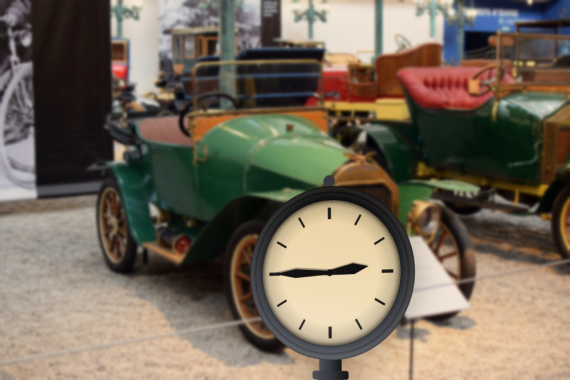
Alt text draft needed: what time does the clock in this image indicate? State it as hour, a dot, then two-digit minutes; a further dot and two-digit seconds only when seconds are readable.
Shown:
2.45
